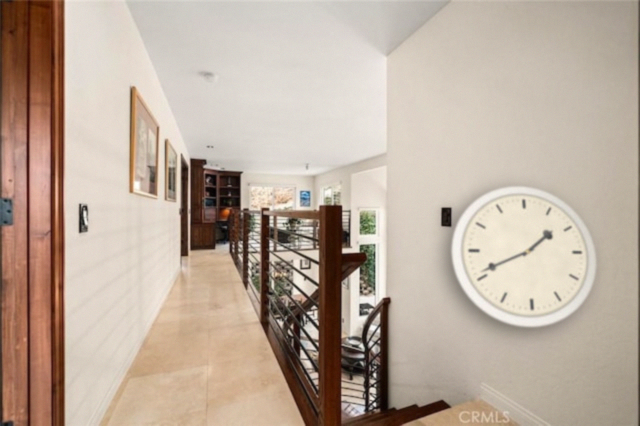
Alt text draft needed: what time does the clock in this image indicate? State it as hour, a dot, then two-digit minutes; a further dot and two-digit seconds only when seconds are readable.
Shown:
1.41
